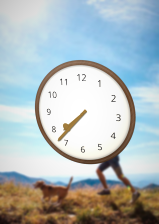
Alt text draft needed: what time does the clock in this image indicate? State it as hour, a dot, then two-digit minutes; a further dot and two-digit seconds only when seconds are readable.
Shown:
7.37
